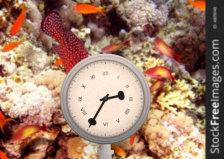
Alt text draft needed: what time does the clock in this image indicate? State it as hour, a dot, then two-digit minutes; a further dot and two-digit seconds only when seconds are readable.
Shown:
2.35
